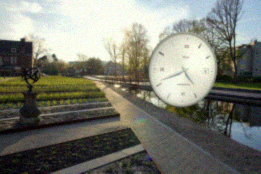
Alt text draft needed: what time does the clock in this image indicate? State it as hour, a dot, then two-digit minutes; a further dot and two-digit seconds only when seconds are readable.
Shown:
4.41
